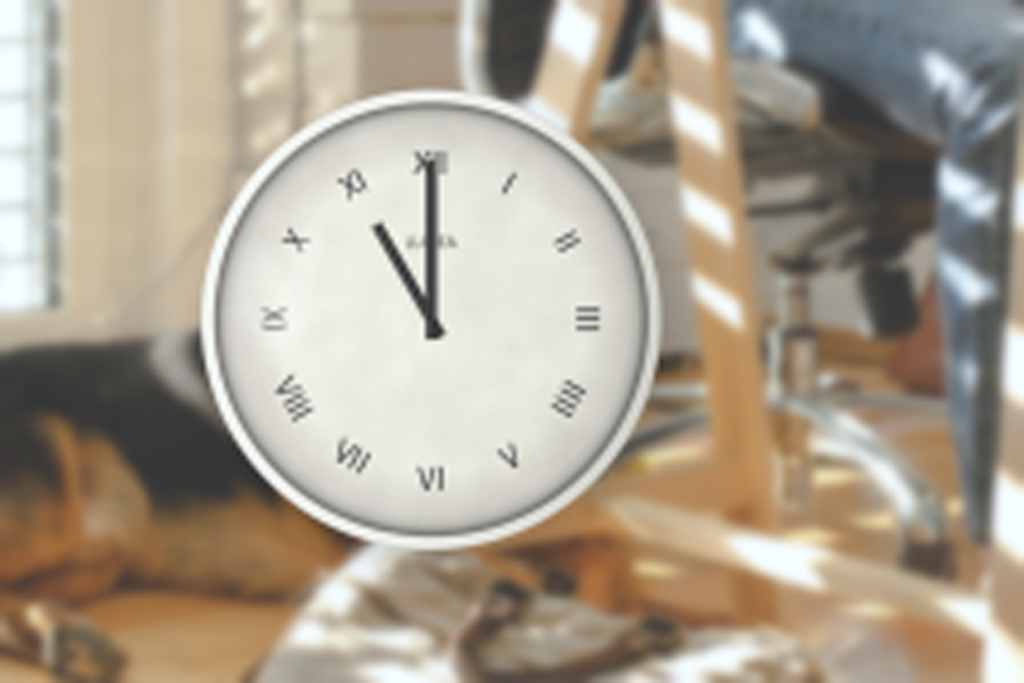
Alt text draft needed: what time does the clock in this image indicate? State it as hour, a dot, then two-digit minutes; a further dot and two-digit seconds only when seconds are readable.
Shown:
11.00
